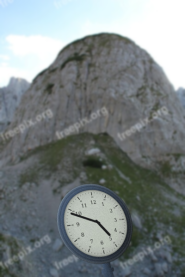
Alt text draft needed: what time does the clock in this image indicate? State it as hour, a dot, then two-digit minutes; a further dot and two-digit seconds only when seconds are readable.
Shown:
4.49
